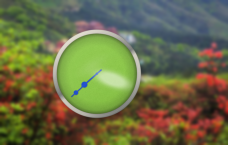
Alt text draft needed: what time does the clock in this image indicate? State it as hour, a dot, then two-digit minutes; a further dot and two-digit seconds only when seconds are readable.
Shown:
7.38
